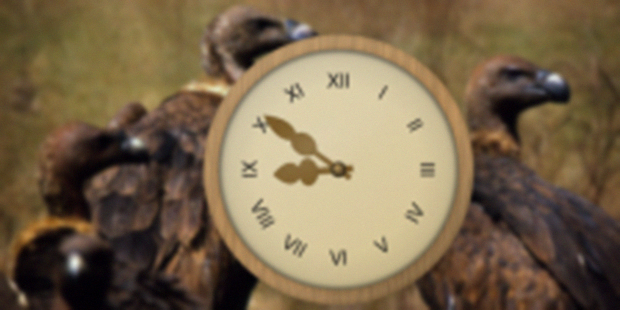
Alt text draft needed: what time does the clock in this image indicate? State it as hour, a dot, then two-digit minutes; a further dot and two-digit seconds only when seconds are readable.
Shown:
8.51
